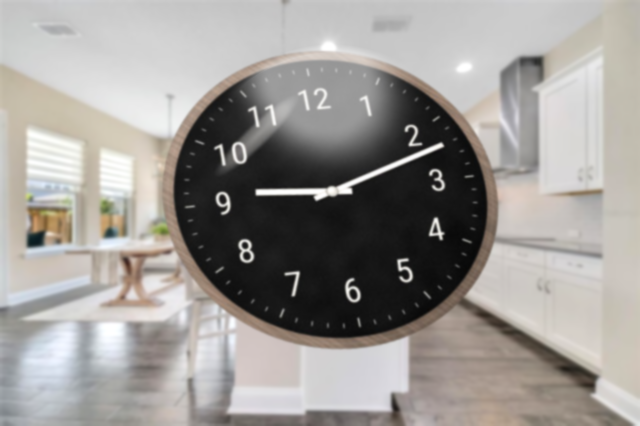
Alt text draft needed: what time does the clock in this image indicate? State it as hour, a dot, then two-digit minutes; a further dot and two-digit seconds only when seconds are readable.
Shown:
9.12
